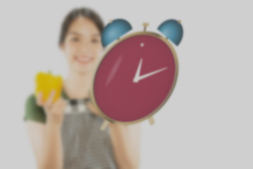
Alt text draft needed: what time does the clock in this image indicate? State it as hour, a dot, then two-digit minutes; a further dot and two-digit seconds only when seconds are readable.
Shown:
12.12
